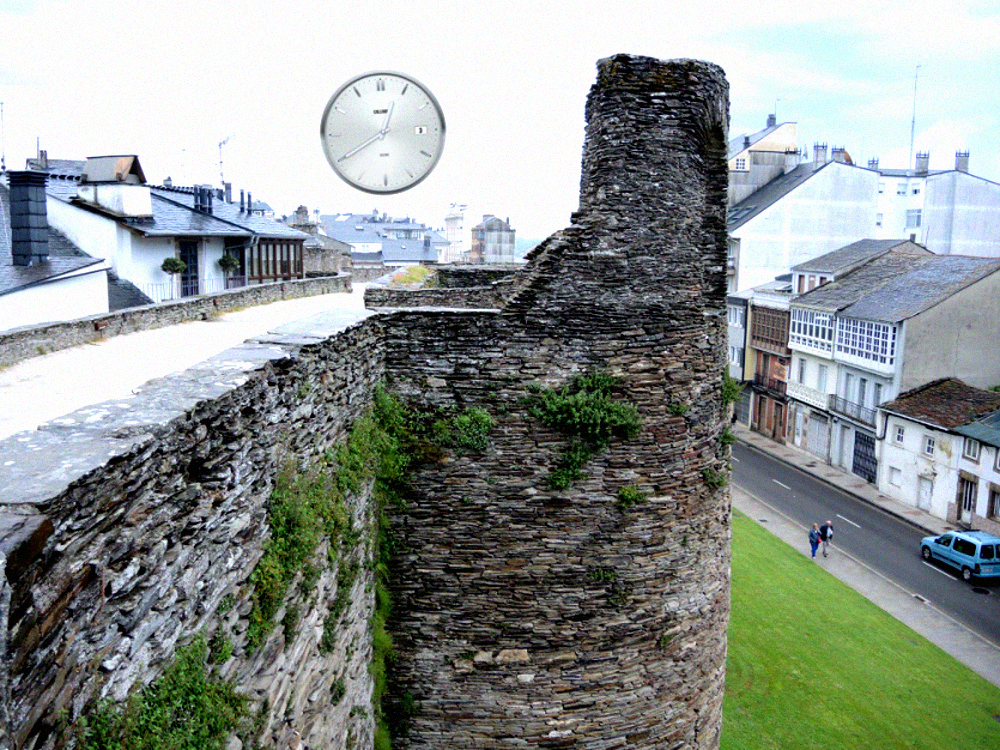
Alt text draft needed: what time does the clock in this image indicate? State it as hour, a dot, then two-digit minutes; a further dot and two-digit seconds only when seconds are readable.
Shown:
12.40
